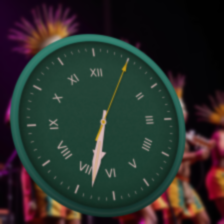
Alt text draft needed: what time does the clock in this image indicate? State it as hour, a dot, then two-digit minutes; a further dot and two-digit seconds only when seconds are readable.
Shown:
6.33.05
